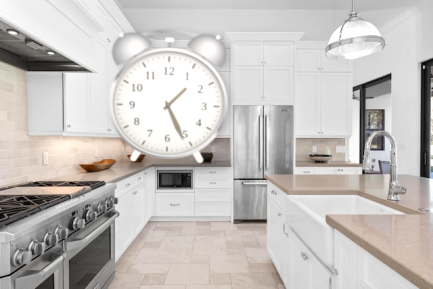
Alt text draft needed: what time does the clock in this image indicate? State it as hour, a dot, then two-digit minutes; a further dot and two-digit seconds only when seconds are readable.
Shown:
1.26
